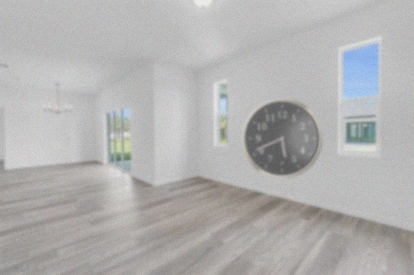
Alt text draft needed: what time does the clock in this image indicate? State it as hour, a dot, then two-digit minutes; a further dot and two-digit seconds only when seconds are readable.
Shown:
5.41
